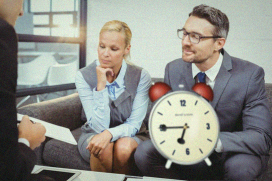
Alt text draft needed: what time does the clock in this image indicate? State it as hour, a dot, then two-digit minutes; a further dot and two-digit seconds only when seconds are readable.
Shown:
6.45
